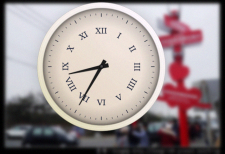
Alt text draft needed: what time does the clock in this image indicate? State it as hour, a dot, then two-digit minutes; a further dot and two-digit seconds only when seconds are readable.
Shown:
8.35
